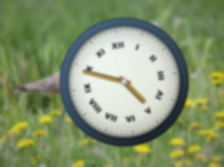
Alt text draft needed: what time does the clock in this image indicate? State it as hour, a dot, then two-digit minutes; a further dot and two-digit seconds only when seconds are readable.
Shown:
4.49
